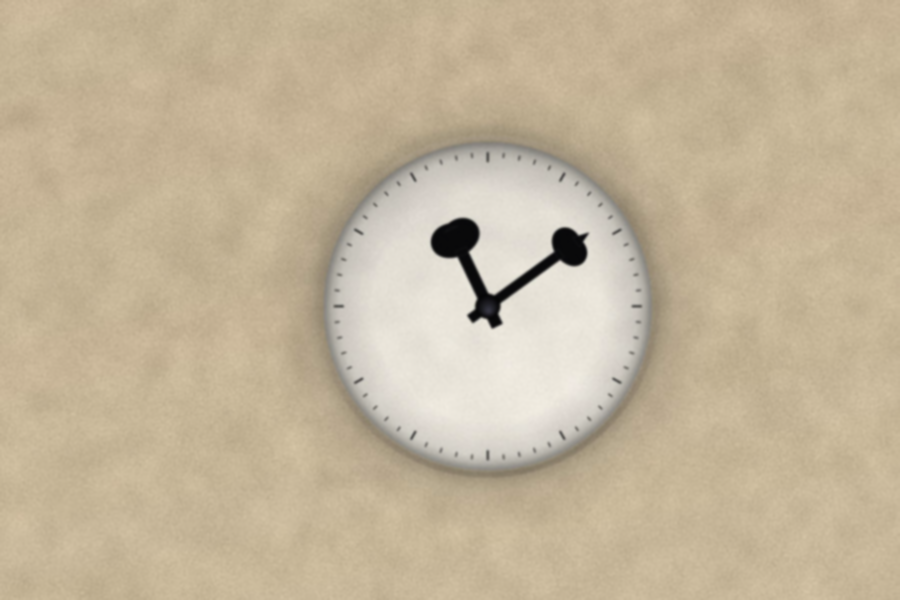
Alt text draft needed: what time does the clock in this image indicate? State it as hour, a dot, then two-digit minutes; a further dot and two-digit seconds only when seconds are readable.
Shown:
11.09
